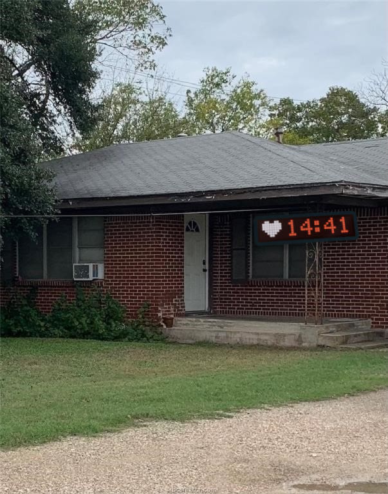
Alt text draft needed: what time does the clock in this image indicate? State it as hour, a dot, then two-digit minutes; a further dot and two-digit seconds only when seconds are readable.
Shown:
14.41
